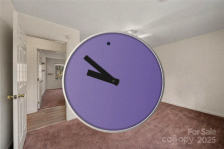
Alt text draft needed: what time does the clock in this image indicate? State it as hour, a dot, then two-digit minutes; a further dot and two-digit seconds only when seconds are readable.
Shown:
9.53
